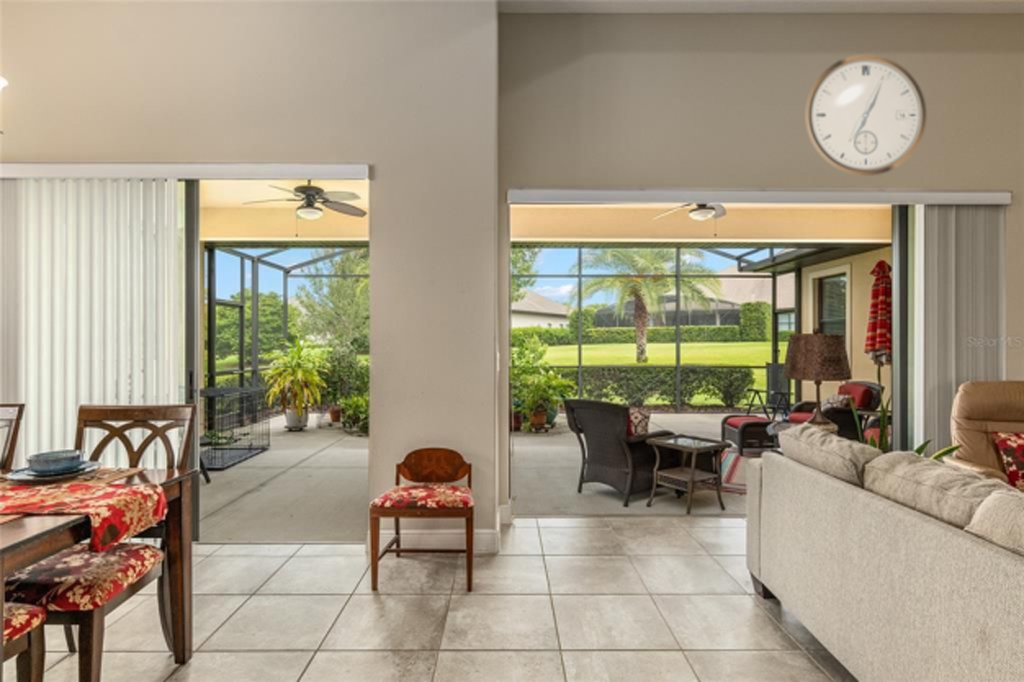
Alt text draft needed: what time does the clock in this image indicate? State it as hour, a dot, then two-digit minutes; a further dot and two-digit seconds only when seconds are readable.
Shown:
7.04
